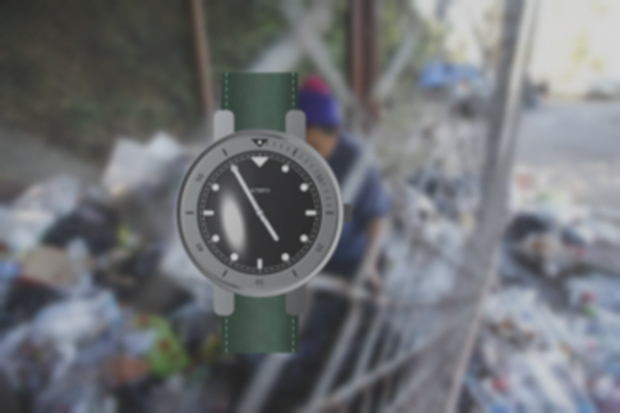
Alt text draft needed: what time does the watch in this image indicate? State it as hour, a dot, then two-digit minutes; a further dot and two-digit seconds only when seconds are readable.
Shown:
4.55
